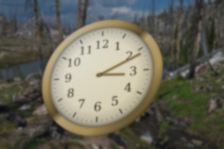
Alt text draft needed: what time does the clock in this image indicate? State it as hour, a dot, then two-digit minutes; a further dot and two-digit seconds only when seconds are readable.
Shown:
3.11
